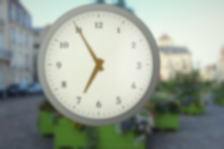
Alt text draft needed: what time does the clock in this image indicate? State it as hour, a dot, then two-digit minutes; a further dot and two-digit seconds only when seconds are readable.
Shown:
6.55
